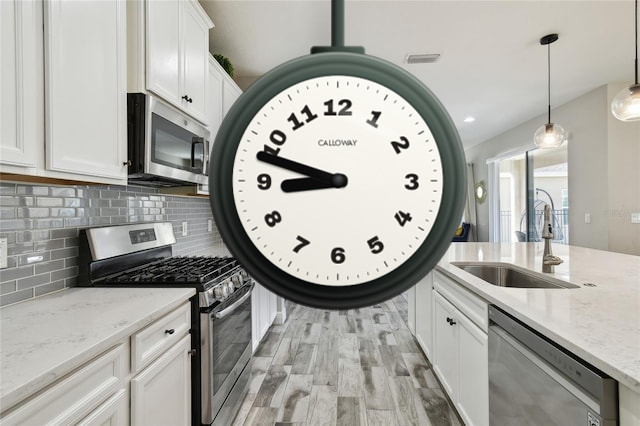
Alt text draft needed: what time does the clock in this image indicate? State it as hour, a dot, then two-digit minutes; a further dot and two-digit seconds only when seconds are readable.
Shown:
8.48
